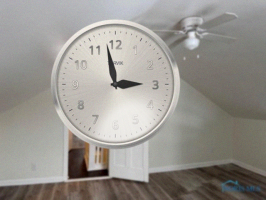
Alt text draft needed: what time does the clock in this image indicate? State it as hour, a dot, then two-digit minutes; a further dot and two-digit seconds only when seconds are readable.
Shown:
2.58
